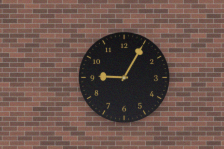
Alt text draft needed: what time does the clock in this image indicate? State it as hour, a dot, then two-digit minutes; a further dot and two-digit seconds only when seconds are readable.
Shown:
9.05
